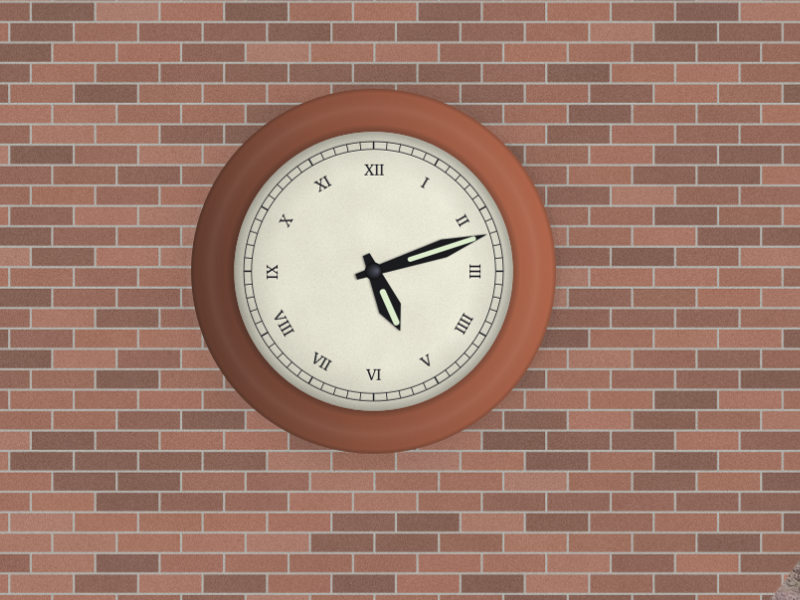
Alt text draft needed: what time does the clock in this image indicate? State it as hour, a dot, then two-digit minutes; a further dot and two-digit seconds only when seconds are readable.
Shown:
5.12
